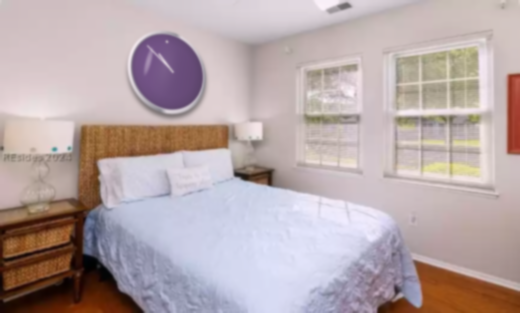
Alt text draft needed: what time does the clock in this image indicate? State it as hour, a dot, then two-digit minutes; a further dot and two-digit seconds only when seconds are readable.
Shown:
10.53
